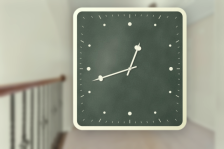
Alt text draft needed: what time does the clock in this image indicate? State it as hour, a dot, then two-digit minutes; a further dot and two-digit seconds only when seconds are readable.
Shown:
12.42
